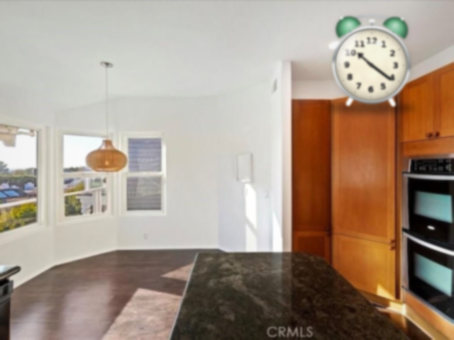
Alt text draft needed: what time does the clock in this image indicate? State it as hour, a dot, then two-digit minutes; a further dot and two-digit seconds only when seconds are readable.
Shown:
10.21
